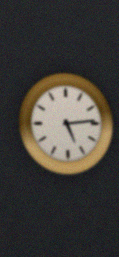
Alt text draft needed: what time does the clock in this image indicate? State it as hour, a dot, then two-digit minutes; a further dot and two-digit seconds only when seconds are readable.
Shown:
5.14
